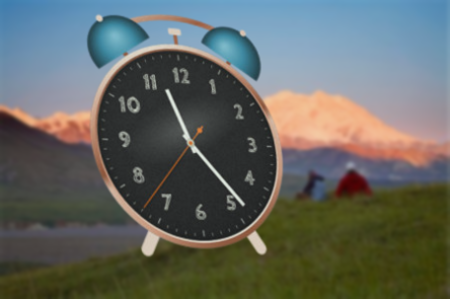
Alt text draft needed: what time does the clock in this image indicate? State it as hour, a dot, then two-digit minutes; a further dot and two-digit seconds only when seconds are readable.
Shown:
11.23.37
